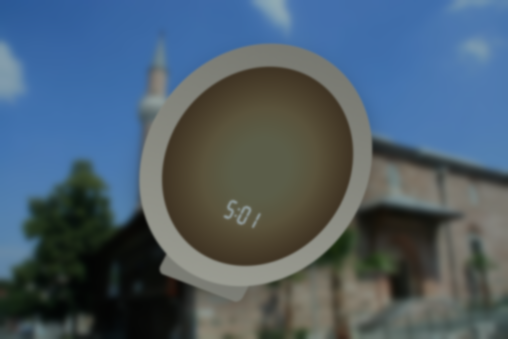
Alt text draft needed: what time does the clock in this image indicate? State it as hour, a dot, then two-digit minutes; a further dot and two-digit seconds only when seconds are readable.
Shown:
5.01
